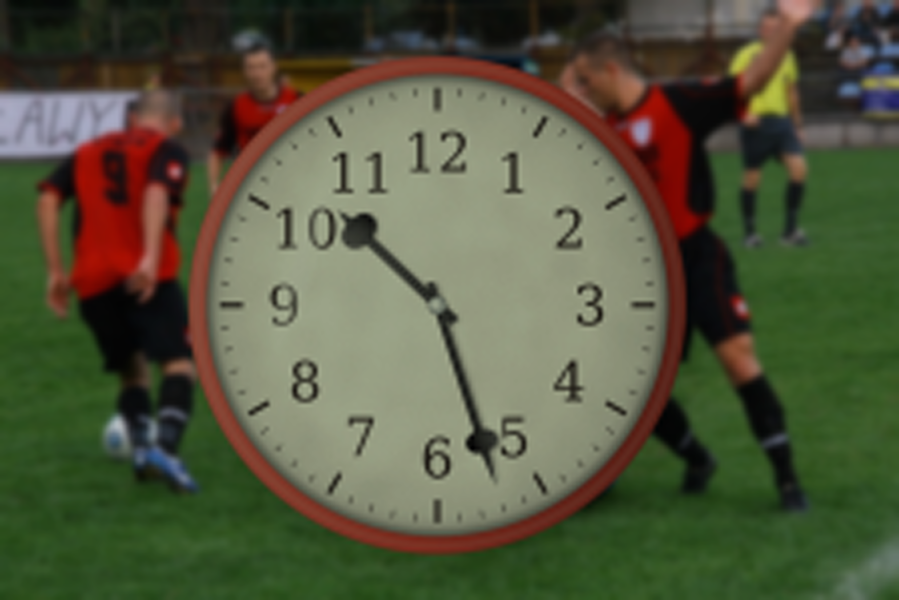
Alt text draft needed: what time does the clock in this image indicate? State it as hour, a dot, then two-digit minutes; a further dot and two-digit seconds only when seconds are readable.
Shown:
10.27
